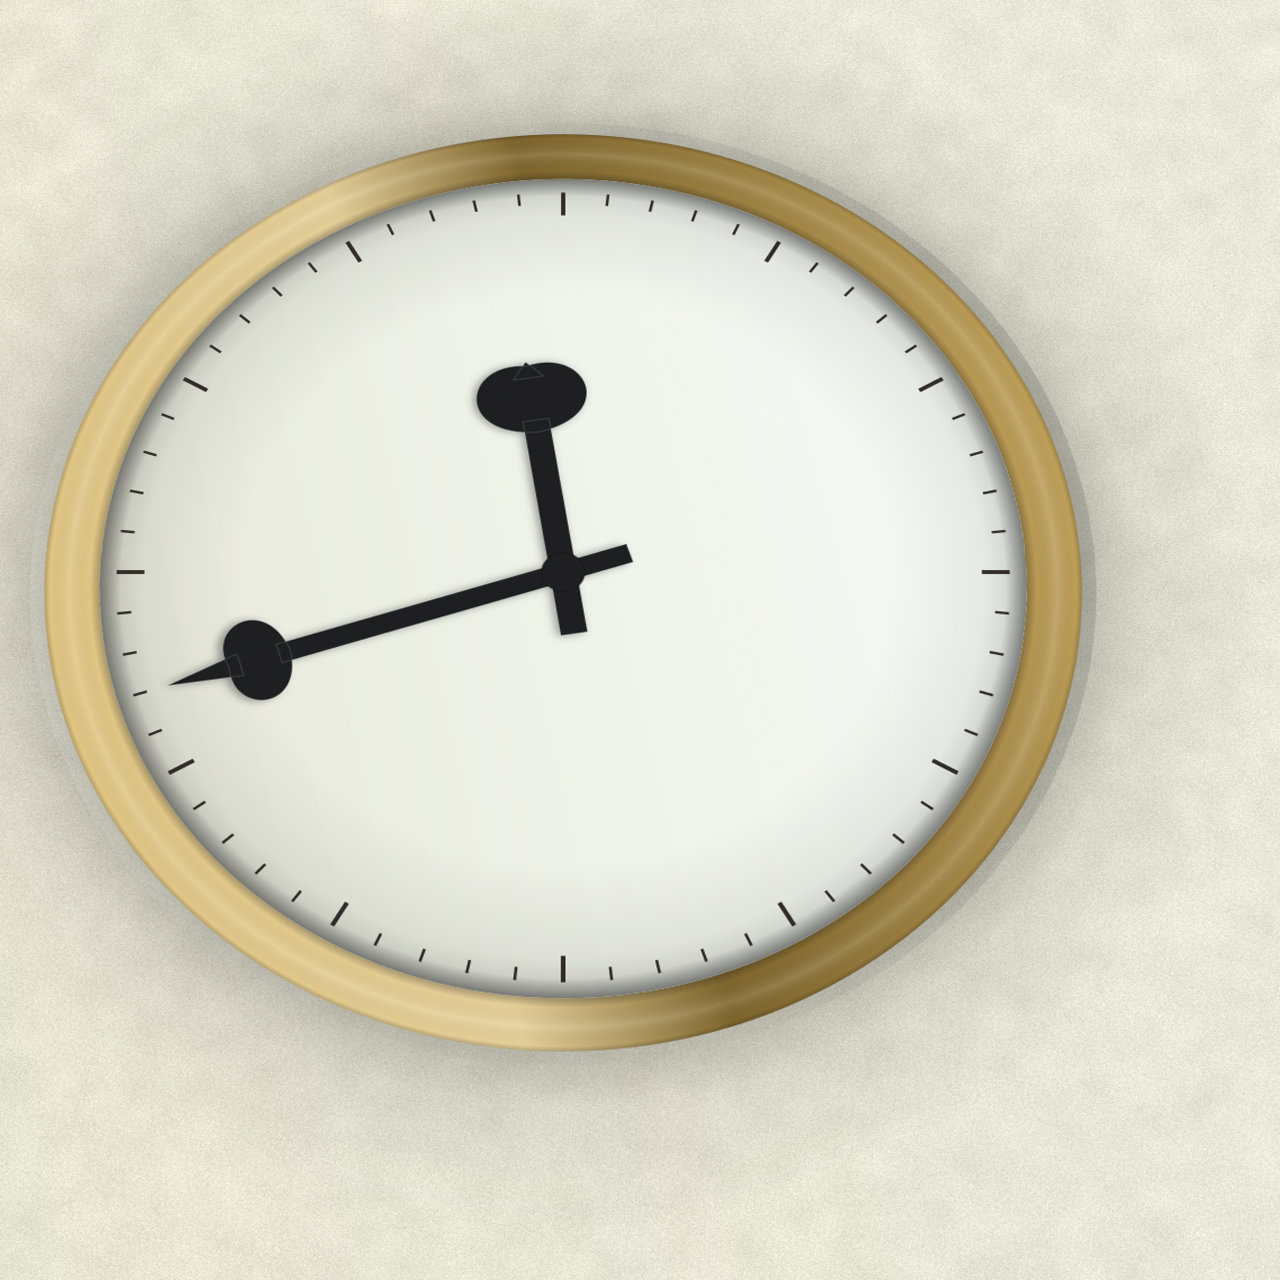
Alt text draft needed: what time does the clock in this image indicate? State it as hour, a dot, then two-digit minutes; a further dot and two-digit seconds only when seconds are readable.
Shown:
11.42
